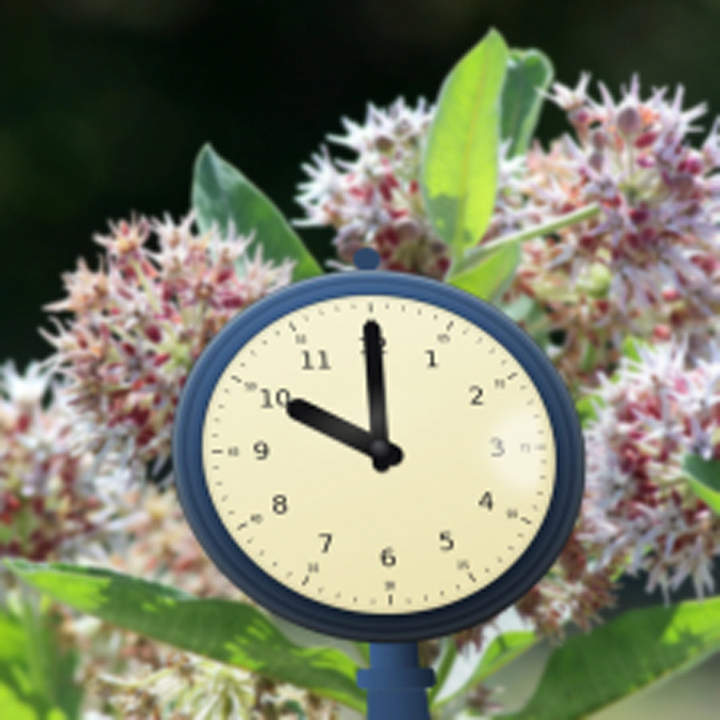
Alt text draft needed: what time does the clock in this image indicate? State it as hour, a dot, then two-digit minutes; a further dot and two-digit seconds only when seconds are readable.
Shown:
10.00
